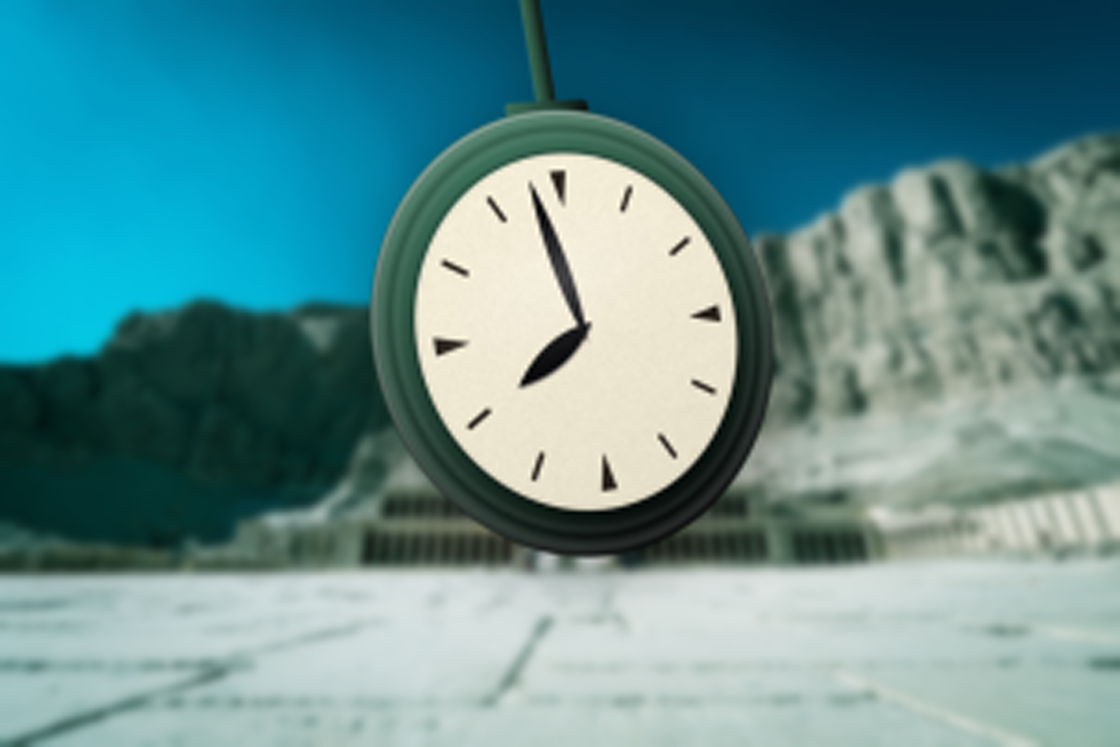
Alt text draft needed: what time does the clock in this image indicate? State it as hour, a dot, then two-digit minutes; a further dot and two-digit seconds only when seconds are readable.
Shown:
7.58
